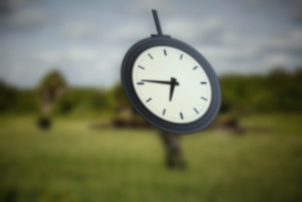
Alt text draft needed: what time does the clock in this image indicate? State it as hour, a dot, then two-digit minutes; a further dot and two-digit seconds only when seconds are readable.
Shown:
6.46
